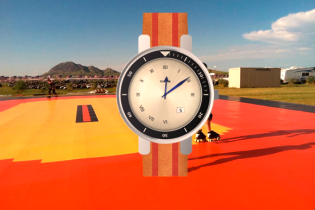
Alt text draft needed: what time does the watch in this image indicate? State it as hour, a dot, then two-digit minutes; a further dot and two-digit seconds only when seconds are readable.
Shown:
12.09
